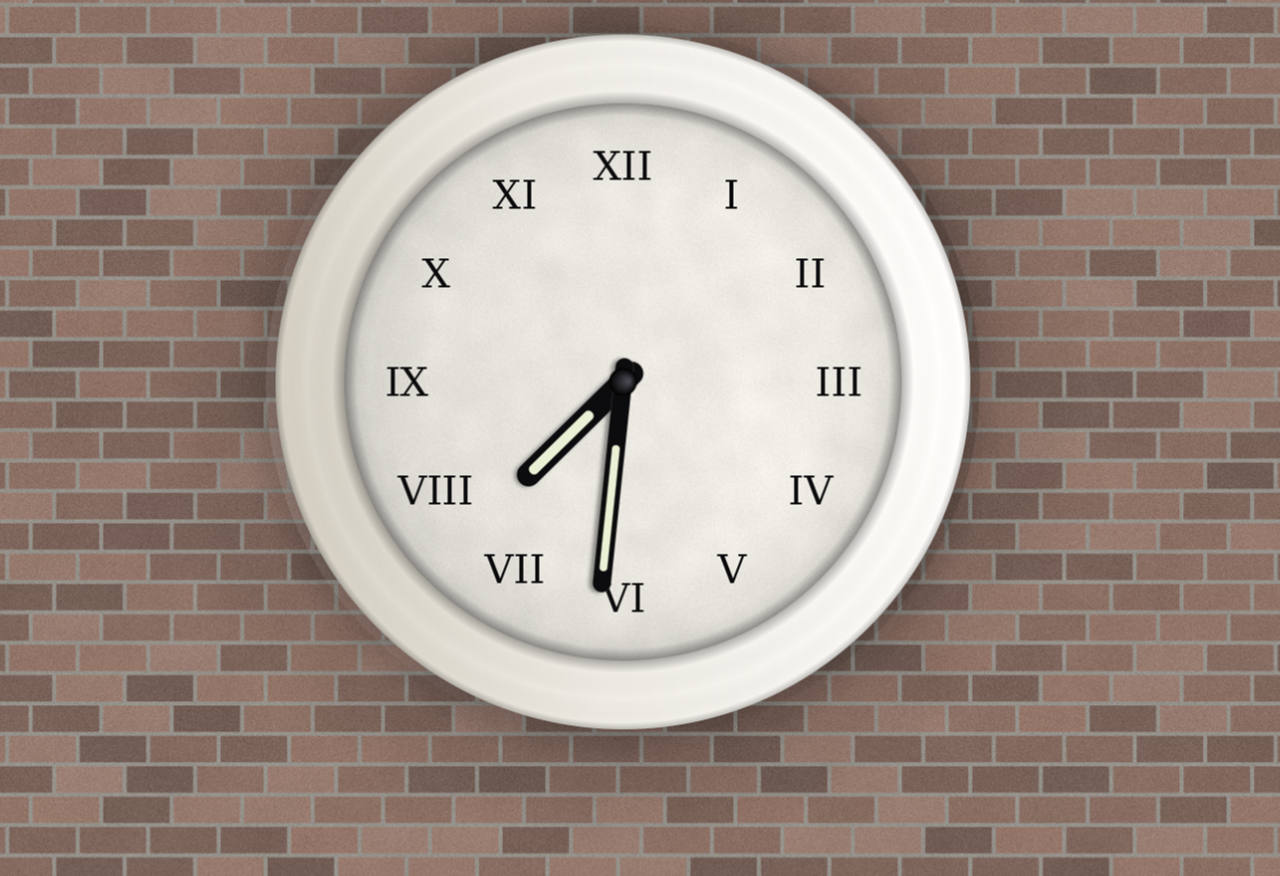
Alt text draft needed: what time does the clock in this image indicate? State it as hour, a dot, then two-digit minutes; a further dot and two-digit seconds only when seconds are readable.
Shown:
7.31
